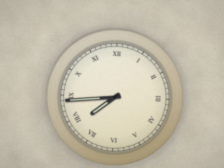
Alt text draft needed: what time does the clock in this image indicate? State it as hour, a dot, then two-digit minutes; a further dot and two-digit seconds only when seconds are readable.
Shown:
7.44
